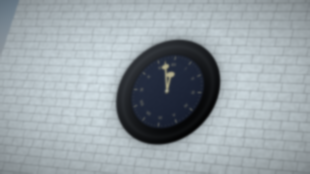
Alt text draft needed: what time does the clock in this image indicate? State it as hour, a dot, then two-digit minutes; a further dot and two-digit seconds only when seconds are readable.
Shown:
11.57
